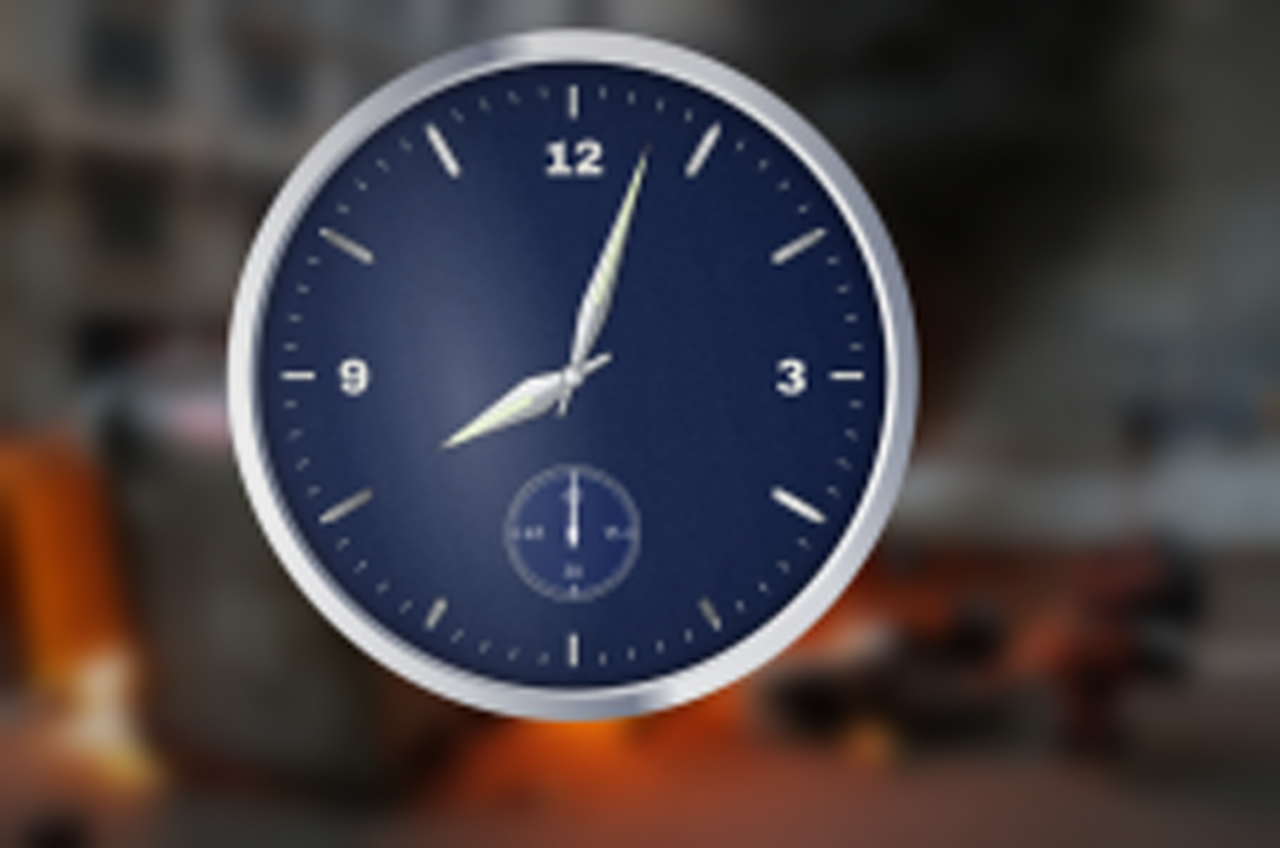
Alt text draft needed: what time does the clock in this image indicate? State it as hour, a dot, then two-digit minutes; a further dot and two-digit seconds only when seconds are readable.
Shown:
8.03
